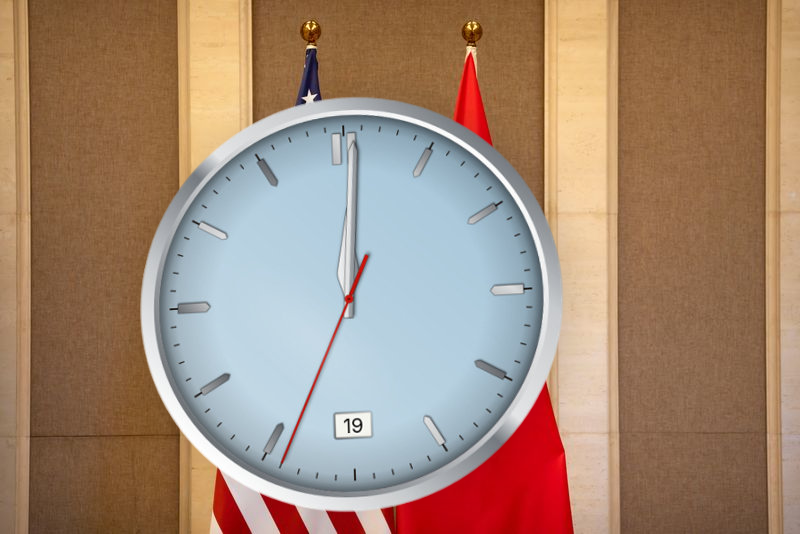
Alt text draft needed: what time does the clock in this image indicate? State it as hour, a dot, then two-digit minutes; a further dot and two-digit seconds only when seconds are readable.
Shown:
12.00.34
